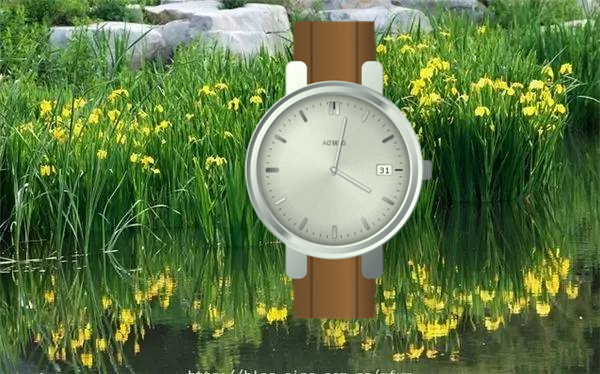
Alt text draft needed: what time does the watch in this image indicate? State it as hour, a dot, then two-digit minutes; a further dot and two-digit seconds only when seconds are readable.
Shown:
4.02
